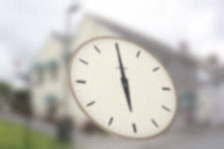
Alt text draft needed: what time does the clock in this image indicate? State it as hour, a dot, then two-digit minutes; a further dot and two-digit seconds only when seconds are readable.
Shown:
6.00
